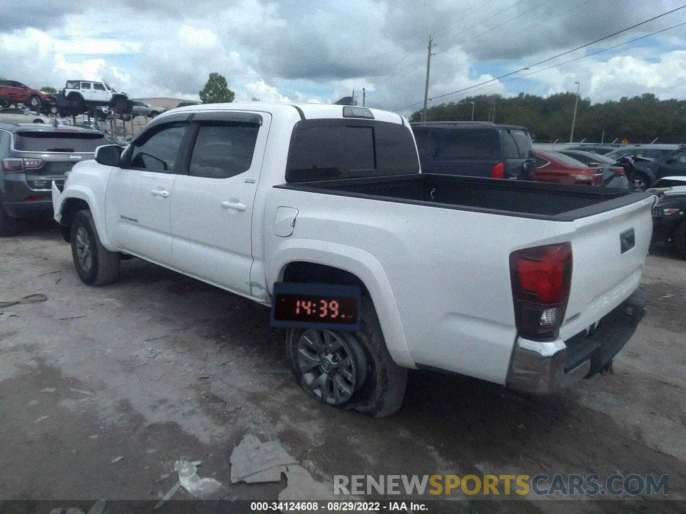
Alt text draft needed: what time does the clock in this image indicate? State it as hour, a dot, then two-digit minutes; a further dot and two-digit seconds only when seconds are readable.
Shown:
14.39
